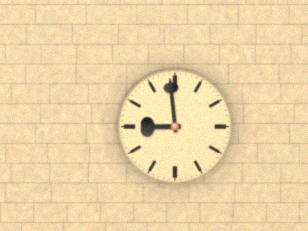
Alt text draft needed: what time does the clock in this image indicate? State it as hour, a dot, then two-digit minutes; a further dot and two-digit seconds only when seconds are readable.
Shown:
8.59
